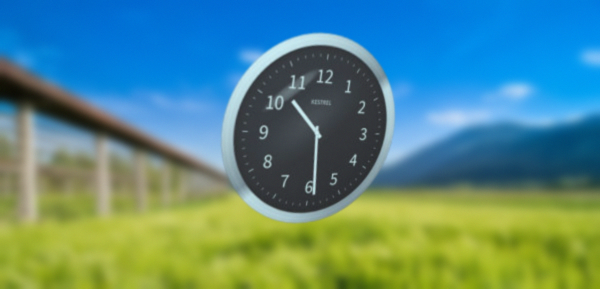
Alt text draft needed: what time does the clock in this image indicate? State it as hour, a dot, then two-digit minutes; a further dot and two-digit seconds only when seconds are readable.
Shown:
10.29
